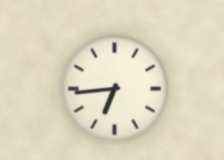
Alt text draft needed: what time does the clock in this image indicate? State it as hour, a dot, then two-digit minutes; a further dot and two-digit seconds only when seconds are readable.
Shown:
6.44
